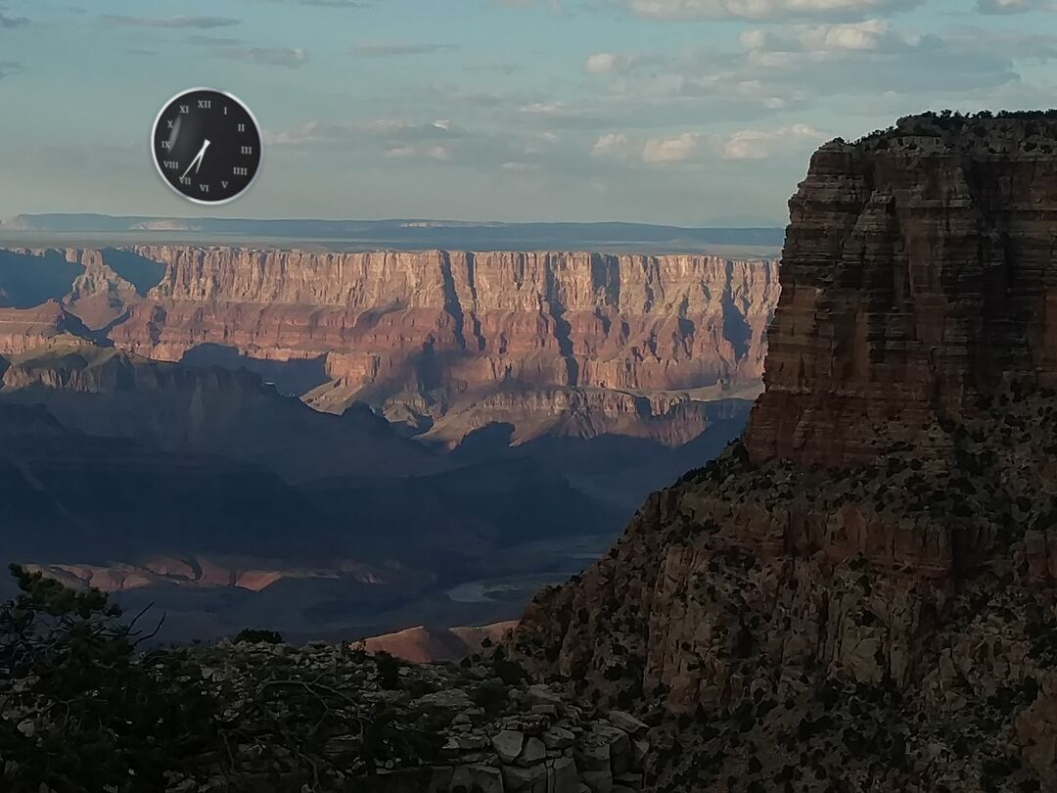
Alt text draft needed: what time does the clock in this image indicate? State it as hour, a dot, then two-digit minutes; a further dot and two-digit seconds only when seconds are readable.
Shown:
6.36
